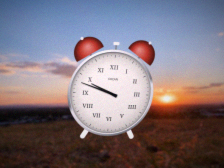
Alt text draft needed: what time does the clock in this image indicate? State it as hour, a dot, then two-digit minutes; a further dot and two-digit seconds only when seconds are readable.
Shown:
9.48
